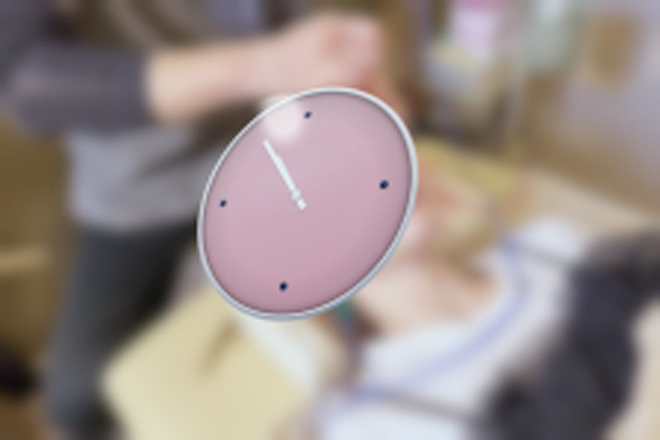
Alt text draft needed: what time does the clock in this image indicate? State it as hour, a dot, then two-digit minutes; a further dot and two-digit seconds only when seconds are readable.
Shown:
10.54
